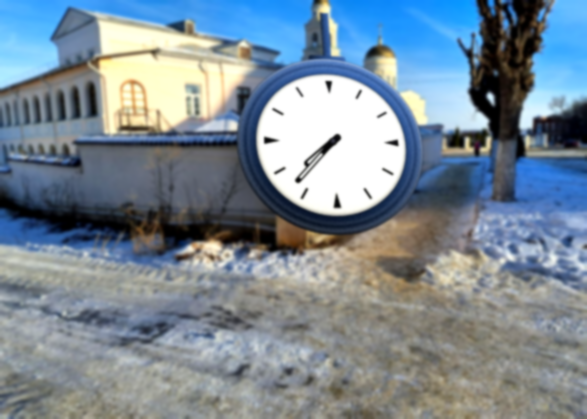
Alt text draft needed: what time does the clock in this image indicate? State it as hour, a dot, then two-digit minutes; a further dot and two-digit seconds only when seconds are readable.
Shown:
7.37
